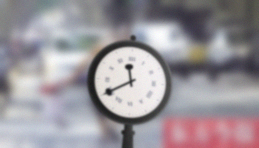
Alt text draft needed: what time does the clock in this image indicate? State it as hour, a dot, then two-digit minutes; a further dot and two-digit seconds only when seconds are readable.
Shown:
11.40
